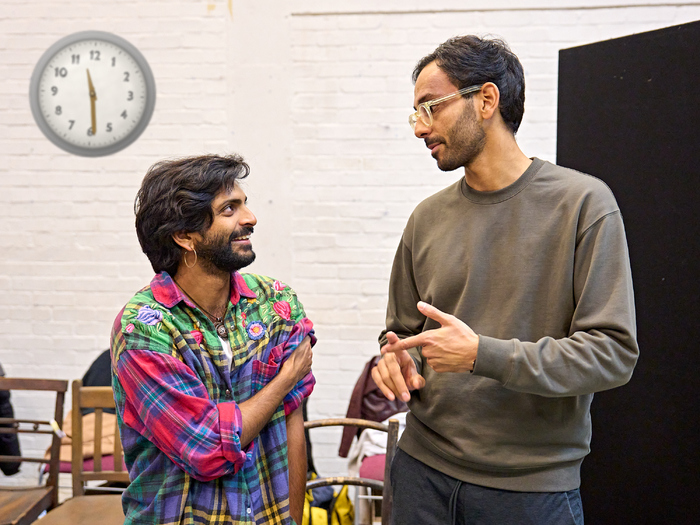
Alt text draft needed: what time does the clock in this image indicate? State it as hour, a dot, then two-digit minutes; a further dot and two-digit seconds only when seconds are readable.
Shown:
11.29
